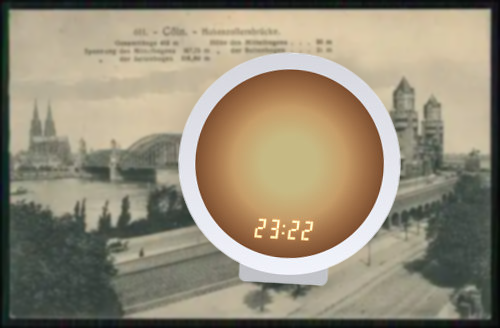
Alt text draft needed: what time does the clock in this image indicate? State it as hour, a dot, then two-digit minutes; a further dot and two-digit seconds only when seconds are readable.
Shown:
23.22
